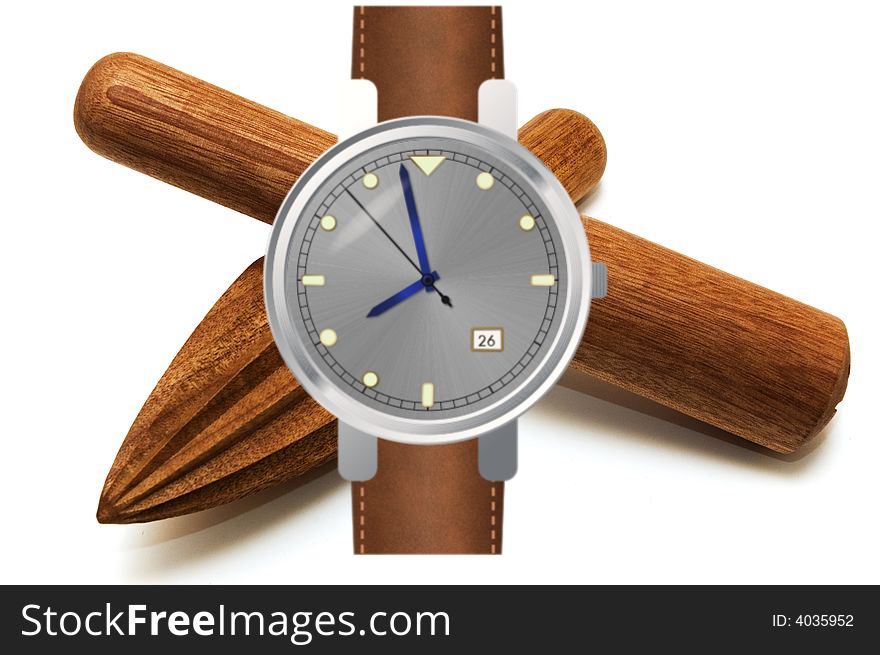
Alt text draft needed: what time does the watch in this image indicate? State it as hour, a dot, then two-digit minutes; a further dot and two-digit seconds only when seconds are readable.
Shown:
7.57.53
